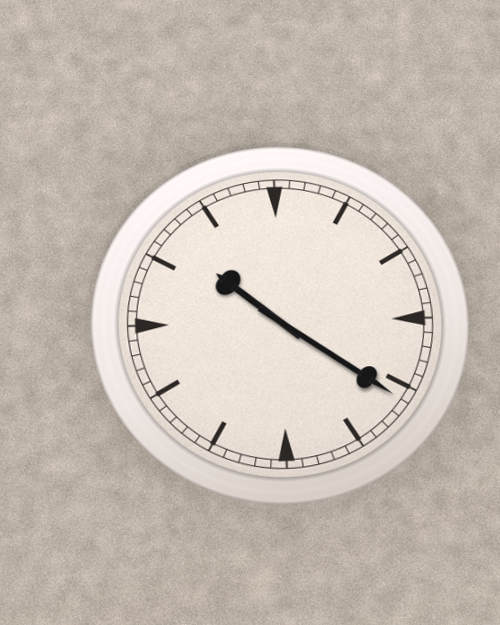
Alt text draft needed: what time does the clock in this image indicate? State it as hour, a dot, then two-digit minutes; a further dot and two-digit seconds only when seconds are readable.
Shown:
10.21
